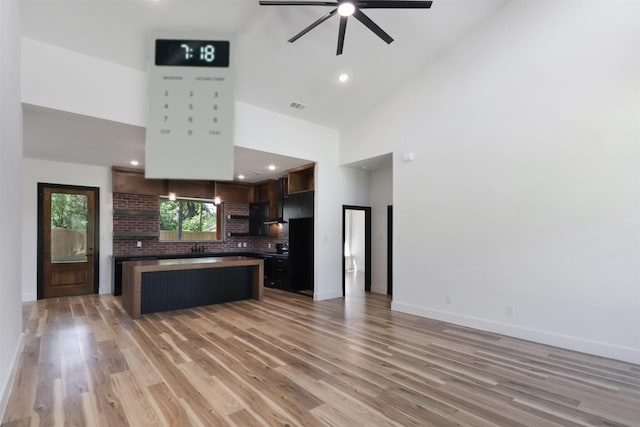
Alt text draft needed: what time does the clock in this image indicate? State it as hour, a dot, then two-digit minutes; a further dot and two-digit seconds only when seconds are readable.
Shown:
7.18
